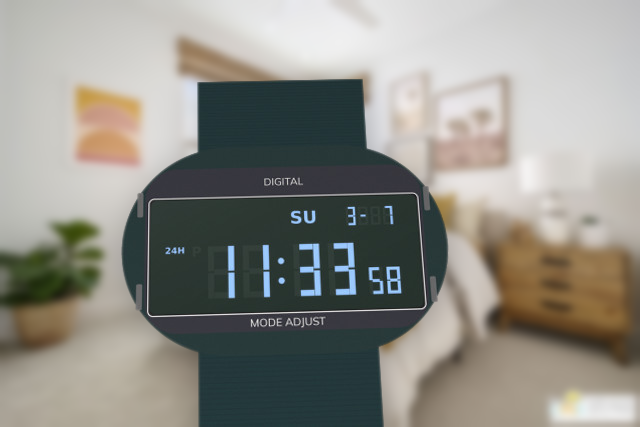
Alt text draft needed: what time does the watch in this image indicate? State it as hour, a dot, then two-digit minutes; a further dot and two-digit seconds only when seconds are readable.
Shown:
11.33.58
